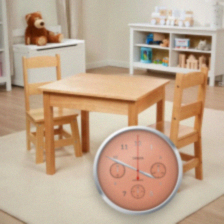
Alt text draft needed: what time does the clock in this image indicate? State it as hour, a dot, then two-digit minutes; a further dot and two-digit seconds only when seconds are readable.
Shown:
3.49
